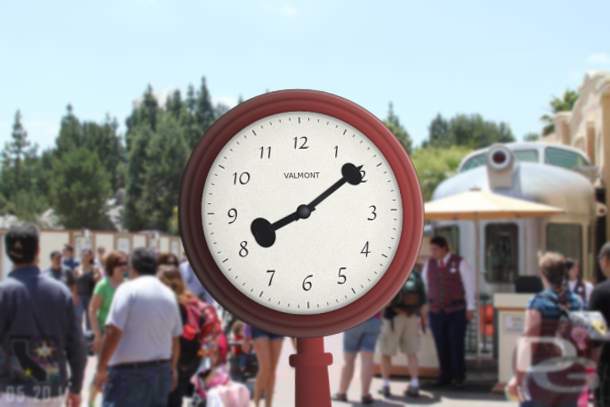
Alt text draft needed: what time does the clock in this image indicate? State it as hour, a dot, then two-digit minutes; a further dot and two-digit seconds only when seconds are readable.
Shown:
8.09
